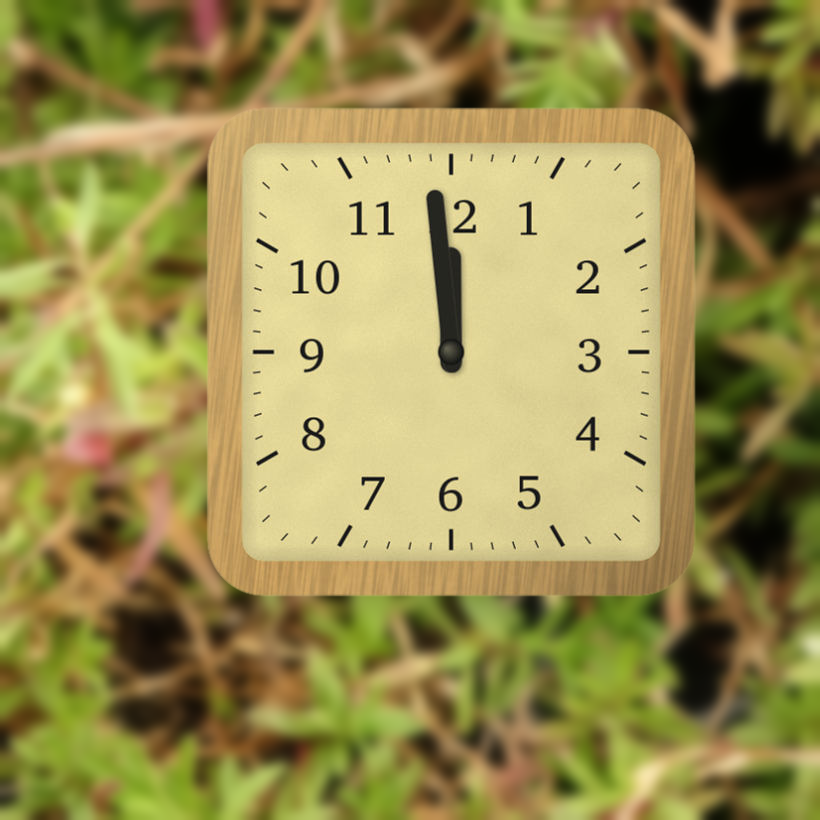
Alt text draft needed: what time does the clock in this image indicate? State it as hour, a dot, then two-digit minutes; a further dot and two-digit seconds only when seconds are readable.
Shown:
11.59
